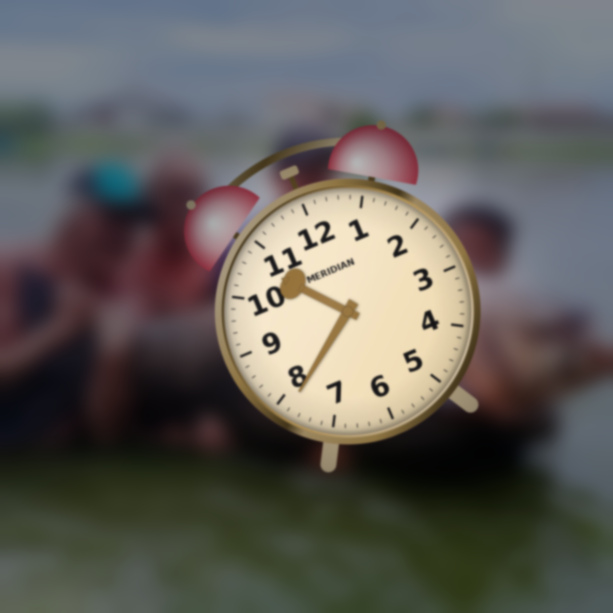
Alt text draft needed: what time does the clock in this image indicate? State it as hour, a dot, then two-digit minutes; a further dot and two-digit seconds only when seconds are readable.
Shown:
10.39
